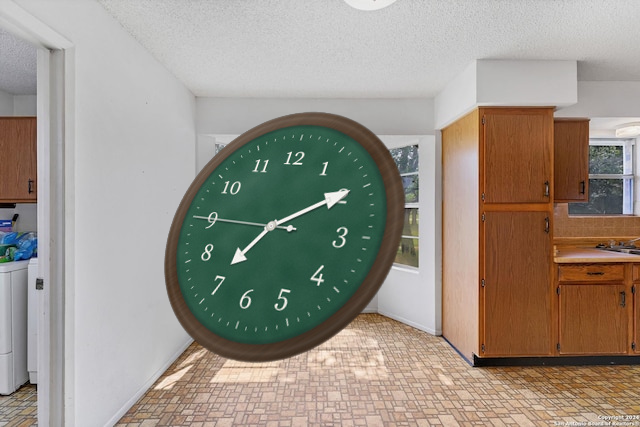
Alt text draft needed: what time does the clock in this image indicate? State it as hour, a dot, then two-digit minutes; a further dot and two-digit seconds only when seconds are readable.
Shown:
7.09.45
